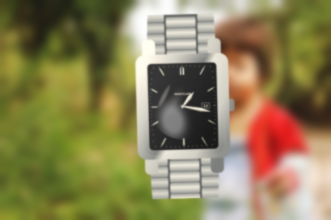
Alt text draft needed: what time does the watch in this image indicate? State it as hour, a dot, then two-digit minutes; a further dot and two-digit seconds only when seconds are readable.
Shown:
1.17
